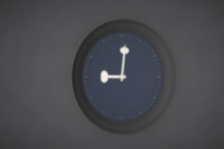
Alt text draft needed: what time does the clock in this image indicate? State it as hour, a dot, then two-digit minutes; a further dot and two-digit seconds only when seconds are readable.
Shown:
9.01
